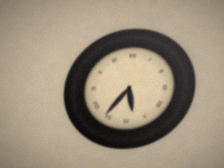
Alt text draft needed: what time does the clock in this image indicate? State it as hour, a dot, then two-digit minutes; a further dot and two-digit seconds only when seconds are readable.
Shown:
5.36
